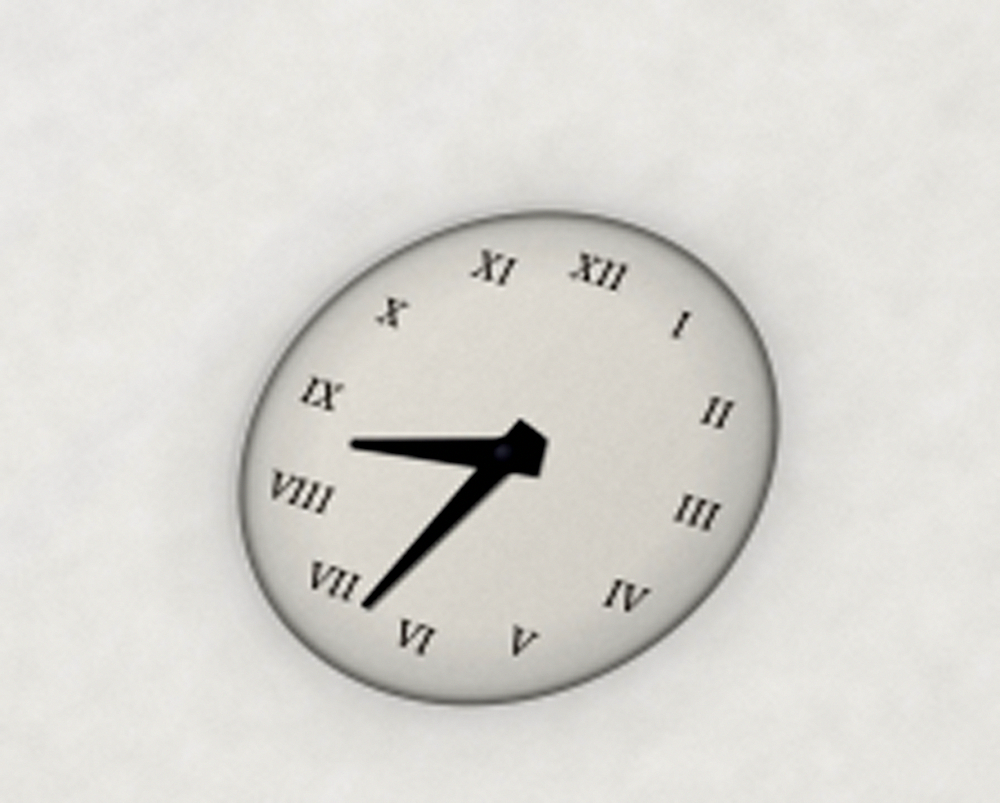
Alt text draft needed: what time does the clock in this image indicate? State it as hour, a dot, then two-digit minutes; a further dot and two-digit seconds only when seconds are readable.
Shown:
8.33
